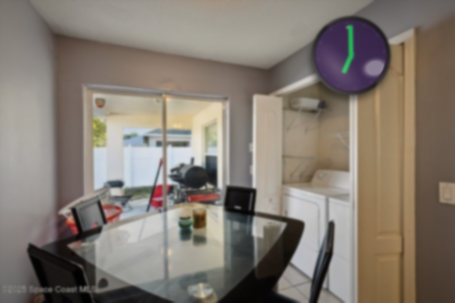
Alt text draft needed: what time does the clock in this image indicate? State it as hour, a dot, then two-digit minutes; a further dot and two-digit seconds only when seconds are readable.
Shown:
7.01
